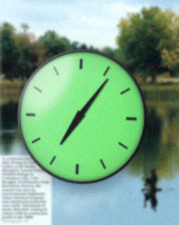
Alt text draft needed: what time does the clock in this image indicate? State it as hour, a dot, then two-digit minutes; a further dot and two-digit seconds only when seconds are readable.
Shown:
7.06
